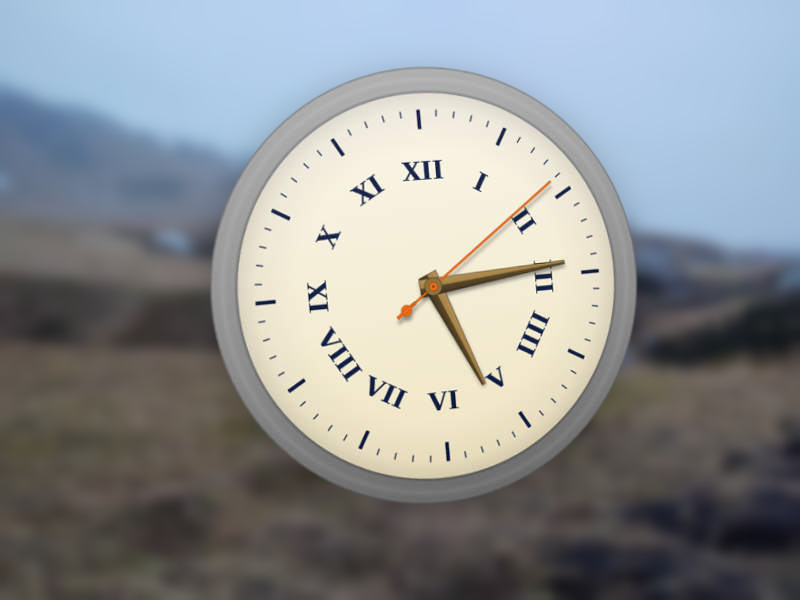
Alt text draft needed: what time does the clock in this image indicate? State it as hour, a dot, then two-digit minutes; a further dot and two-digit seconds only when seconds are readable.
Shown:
5.14.09
